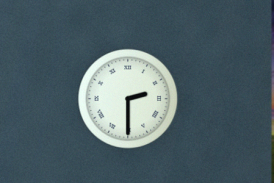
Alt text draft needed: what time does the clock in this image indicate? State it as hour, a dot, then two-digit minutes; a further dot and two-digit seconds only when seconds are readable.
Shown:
2.30
